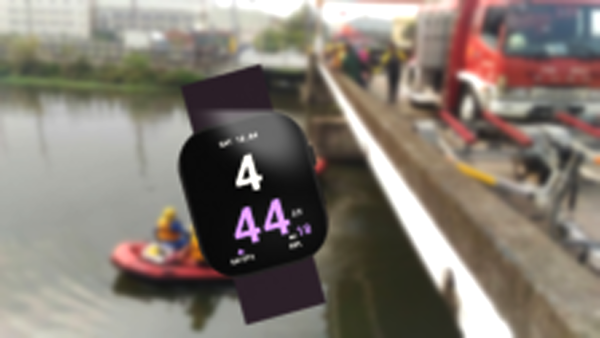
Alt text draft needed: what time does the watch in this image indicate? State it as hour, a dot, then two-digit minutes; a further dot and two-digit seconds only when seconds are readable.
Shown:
4.44
